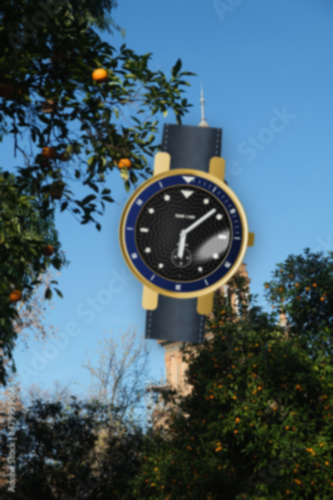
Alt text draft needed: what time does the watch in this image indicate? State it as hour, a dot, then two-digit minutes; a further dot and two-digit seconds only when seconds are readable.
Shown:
6.08
